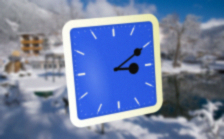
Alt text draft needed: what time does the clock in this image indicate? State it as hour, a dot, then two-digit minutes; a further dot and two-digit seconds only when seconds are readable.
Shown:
3.10
